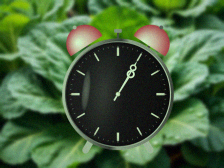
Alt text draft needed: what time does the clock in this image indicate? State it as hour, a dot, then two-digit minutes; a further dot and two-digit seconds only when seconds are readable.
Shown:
1.05
